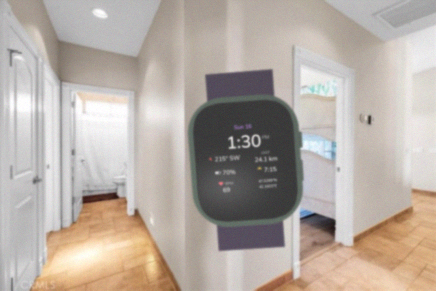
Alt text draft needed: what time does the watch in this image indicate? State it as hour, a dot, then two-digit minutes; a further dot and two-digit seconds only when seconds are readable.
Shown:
1.30
